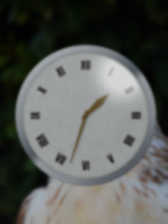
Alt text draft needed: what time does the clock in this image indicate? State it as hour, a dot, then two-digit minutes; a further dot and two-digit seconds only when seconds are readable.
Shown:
1.33
